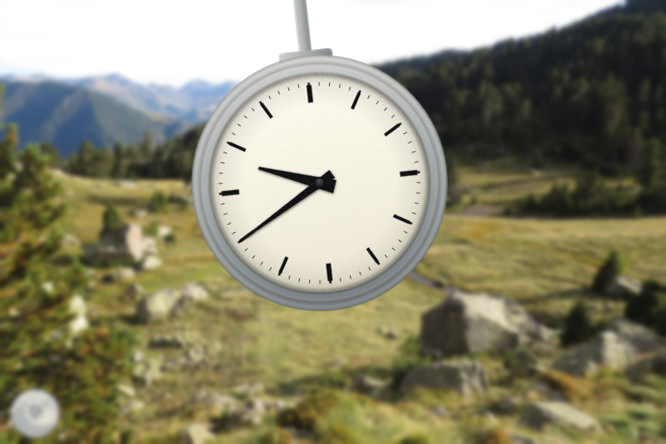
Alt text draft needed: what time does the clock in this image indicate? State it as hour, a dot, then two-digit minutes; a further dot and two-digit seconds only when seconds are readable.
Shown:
9.40
